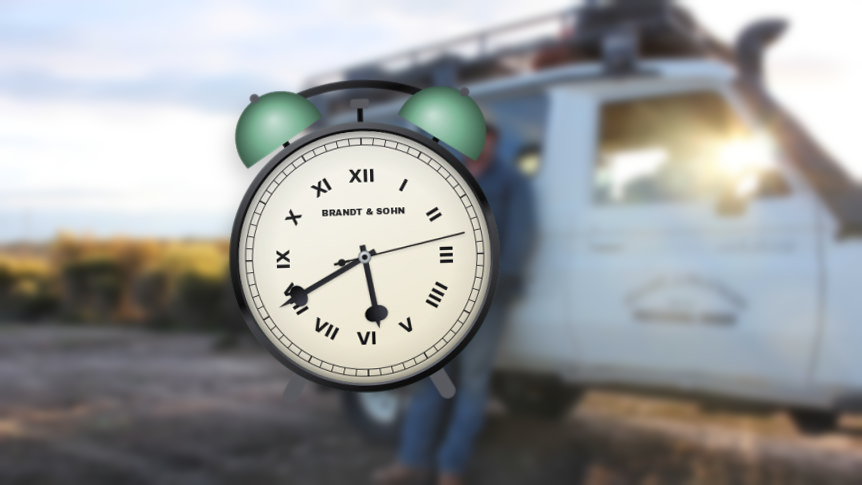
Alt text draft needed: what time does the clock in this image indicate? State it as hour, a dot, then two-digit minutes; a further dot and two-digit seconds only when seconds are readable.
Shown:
5.40.13
